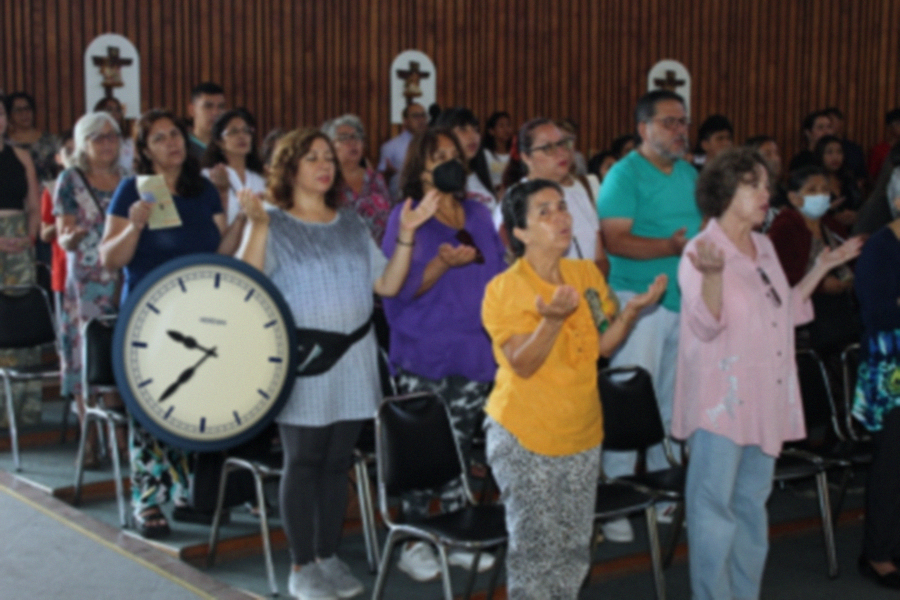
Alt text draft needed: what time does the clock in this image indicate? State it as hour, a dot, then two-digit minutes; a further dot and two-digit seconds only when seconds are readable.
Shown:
9.37
